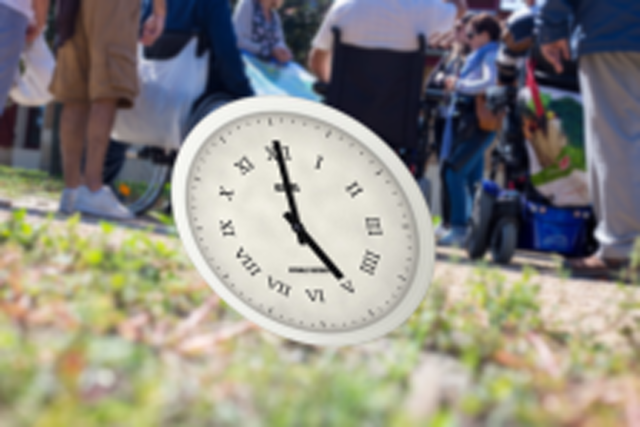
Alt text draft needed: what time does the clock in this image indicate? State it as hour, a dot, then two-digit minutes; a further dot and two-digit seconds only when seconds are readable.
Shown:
5.00
